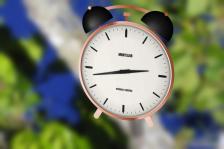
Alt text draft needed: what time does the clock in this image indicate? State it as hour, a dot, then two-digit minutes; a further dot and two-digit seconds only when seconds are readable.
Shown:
2.43
